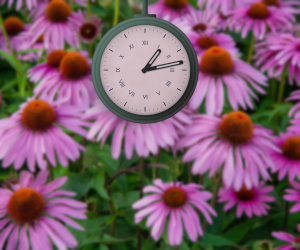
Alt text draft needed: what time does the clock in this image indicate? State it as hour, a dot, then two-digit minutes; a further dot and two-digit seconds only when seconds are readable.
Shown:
1.13
